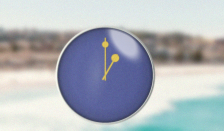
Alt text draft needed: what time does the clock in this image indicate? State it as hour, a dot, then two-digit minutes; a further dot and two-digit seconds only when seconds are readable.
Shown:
1.00
